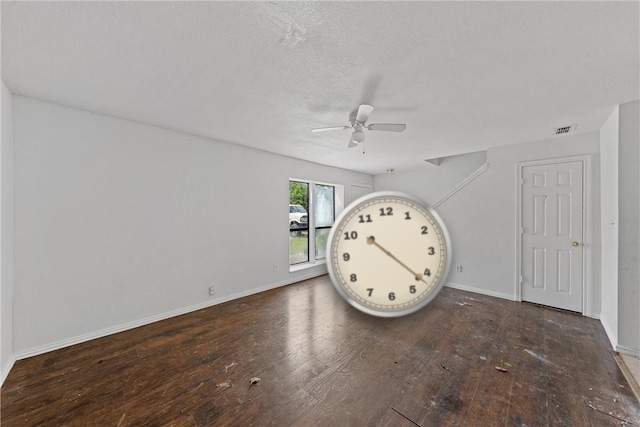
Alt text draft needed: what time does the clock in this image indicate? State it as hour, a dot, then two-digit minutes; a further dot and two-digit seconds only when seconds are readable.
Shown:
10.22
